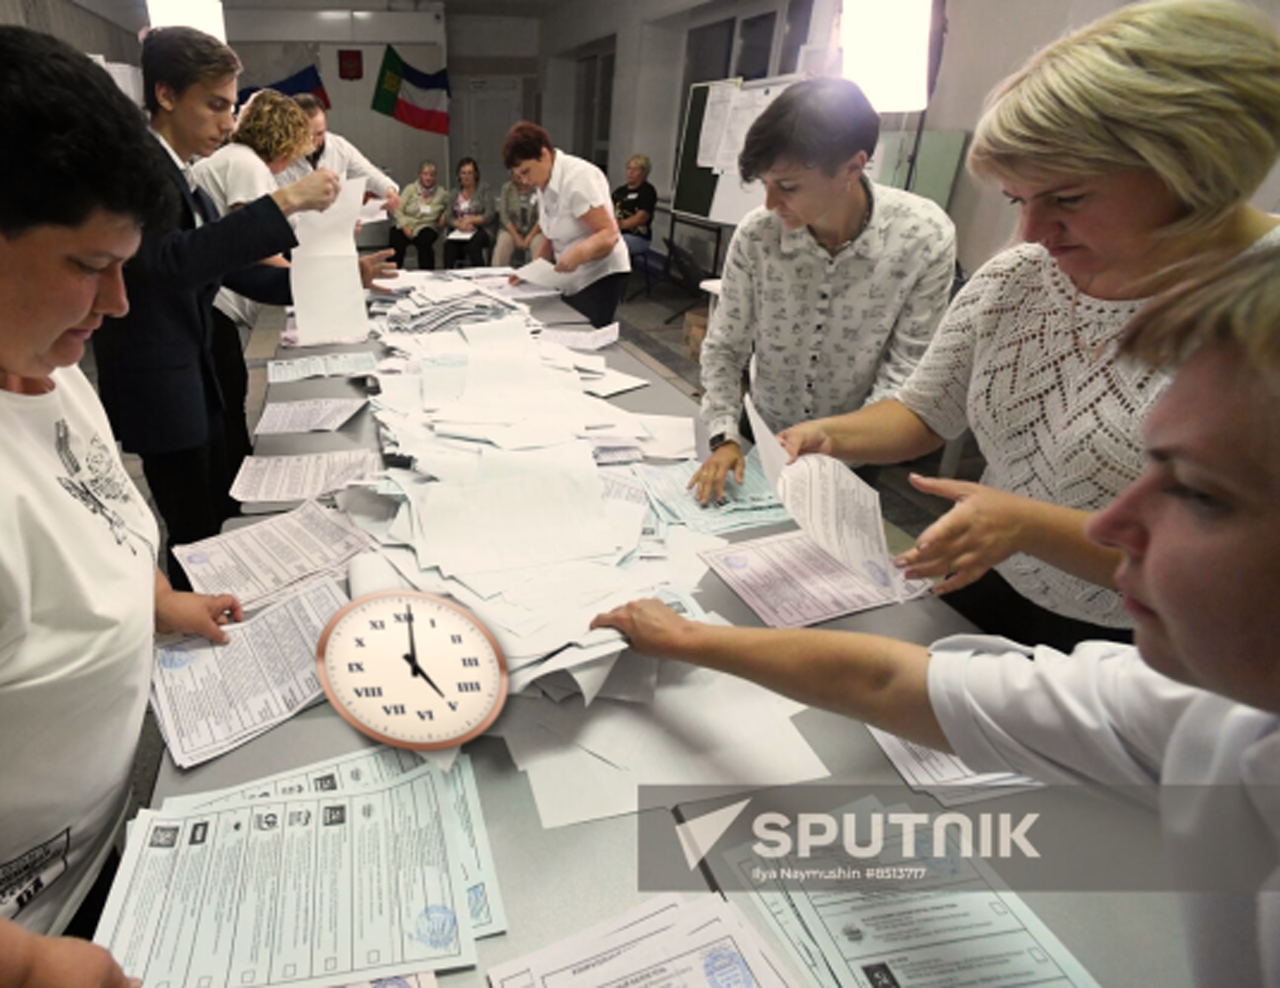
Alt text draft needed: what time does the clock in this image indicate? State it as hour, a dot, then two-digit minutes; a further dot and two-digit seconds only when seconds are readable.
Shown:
5.01
